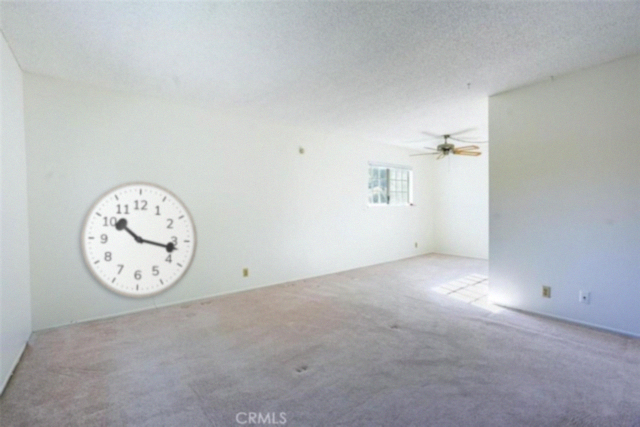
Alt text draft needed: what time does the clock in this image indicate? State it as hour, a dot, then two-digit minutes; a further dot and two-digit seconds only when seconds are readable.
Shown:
10.17
